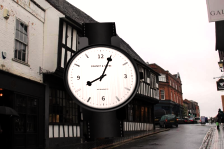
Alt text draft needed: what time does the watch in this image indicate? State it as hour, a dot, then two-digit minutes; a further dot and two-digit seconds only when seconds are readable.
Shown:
8.04
